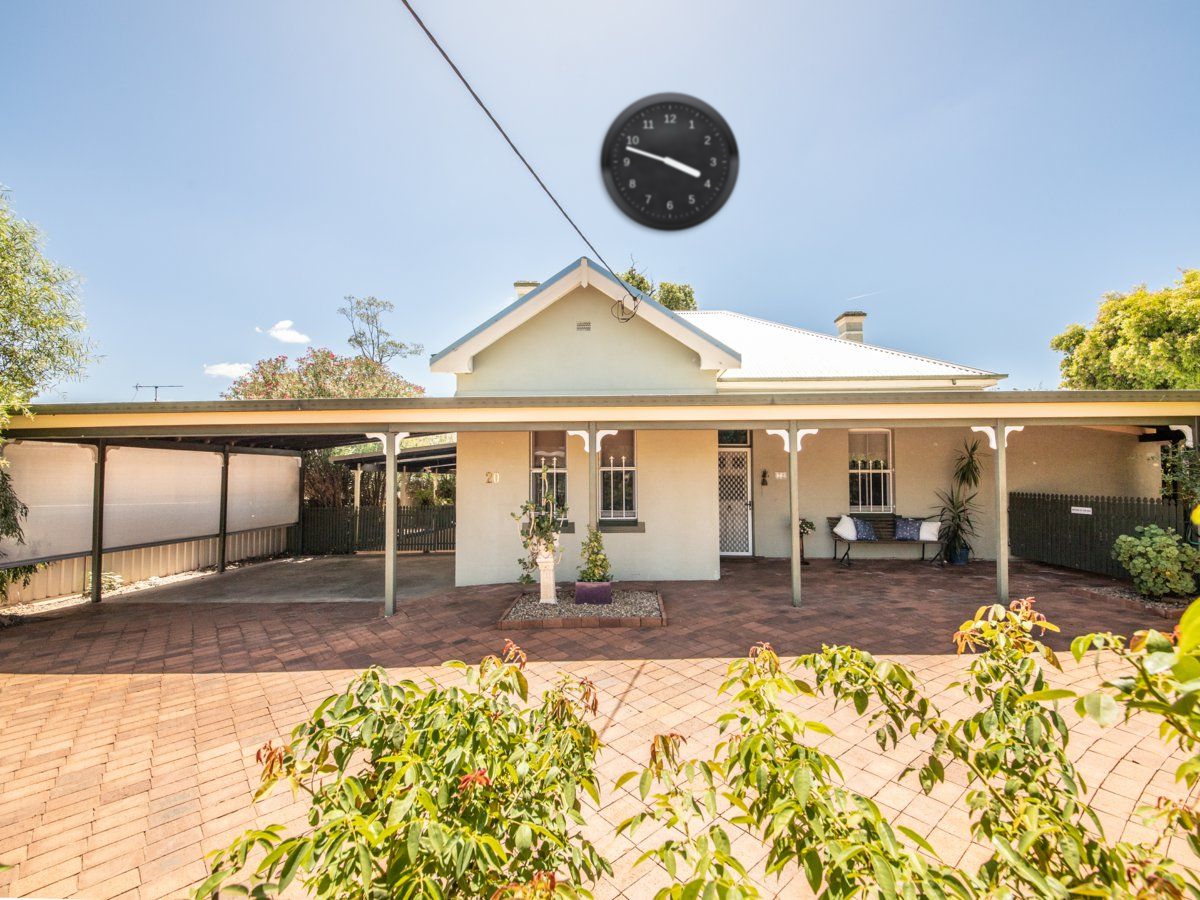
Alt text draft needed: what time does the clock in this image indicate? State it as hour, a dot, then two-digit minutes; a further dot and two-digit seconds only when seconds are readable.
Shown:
3.48
